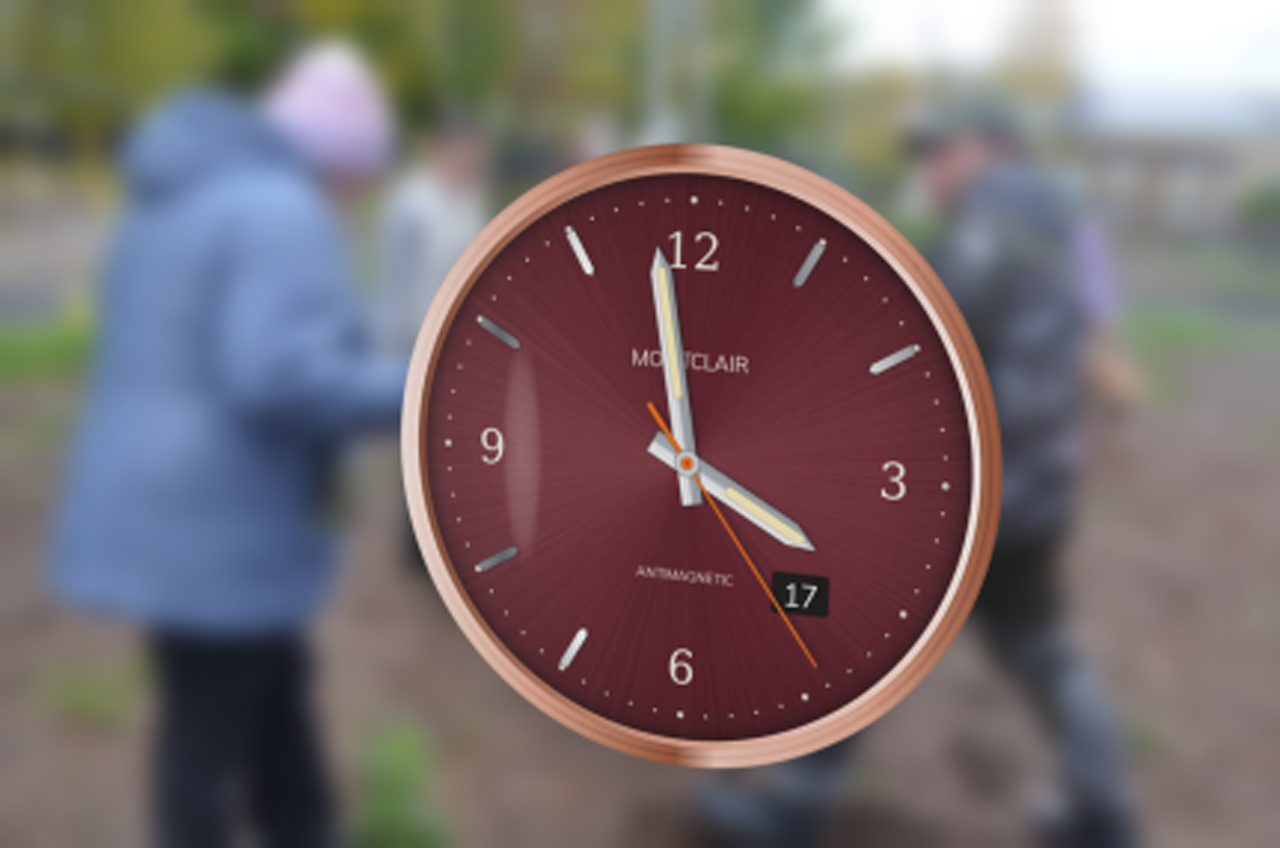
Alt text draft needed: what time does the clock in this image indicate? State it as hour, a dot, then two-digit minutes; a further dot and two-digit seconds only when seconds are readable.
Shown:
3.58.24
